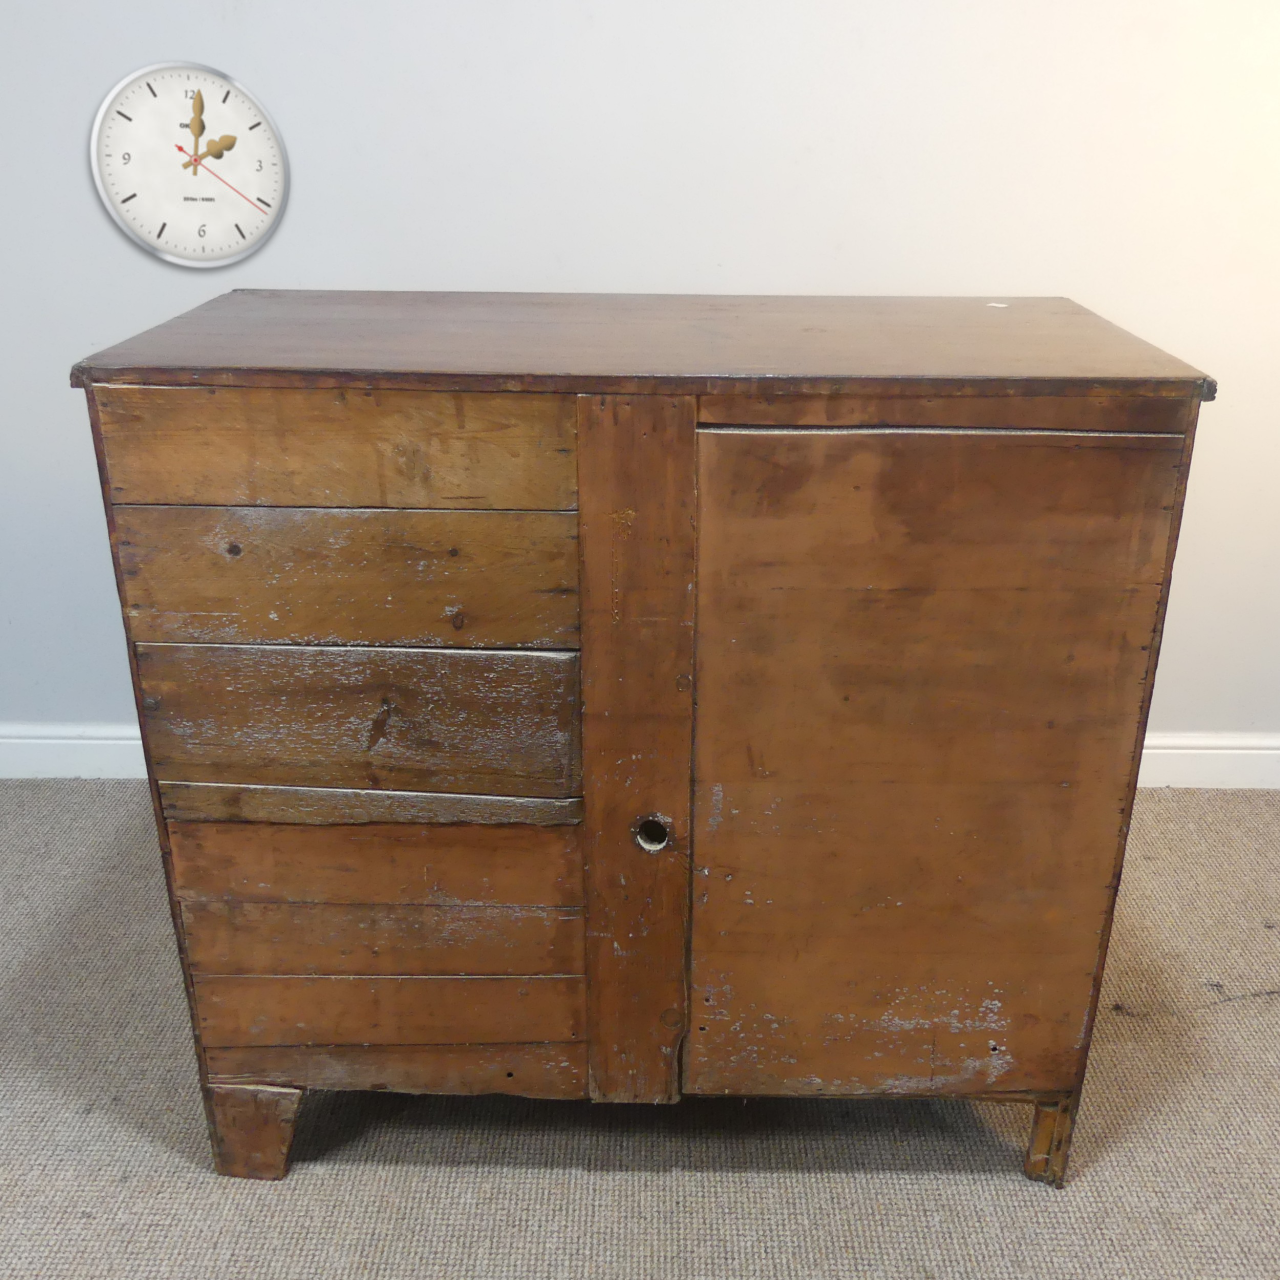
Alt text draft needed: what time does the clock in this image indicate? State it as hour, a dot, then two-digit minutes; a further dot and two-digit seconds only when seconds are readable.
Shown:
2.01.21
